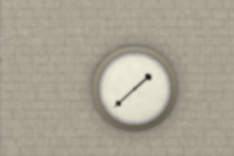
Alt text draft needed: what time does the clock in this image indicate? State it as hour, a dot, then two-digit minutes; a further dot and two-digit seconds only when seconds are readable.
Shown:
1.38
